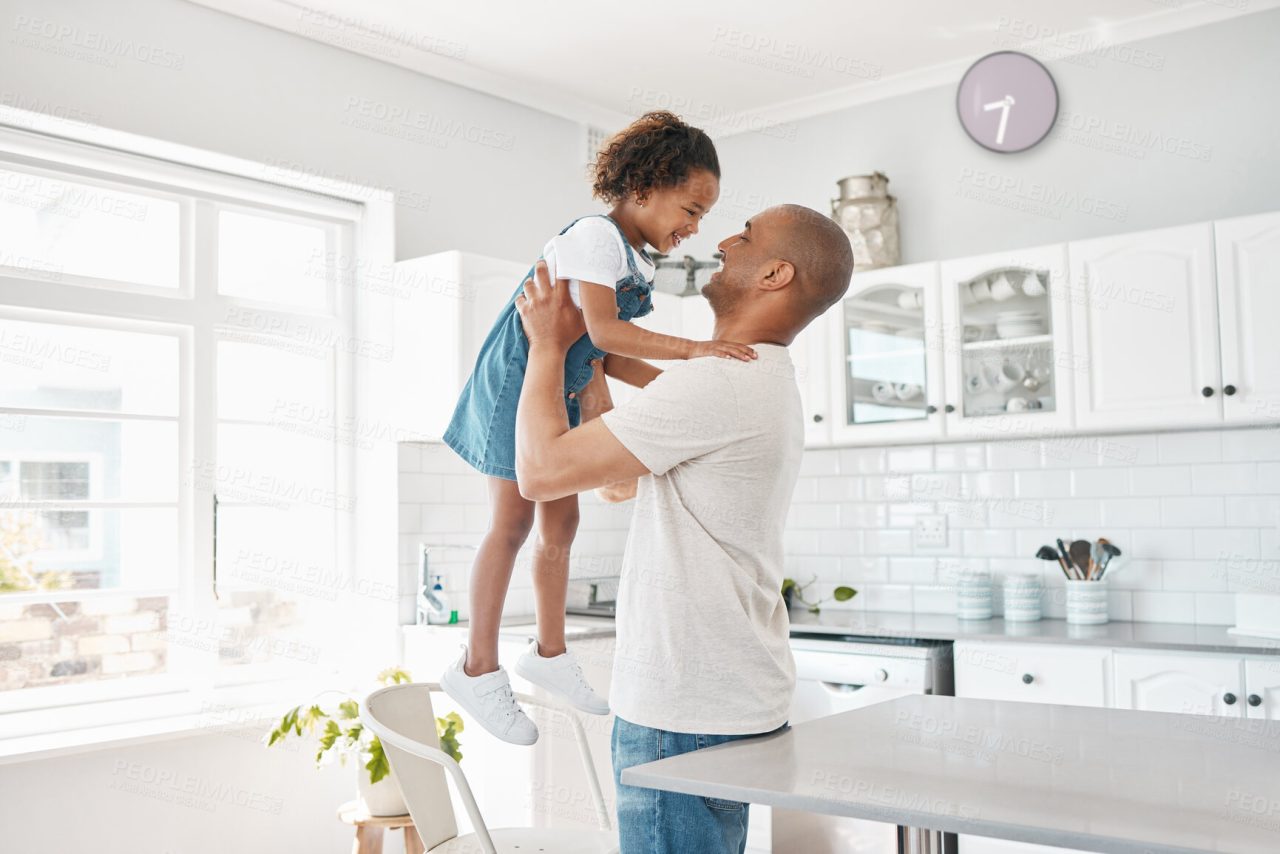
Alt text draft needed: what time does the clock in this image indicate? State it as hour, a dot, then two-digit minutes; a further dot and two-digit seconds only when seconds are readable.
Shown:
8.32
